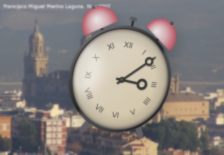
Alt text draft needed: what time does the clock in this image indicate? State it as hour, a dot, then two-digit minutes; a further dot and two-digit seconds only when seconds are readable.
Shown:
3.08
